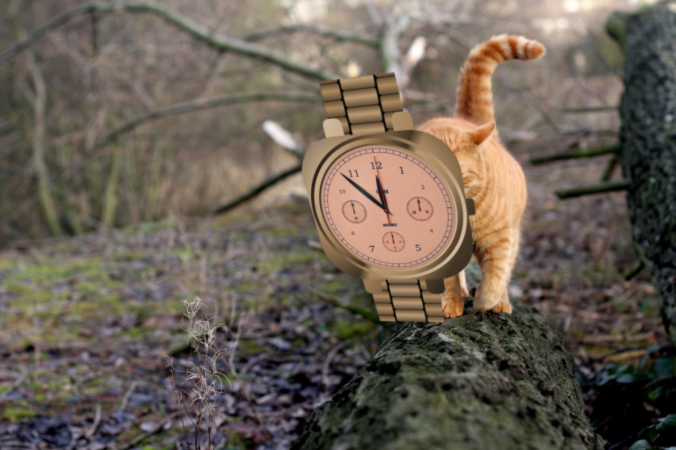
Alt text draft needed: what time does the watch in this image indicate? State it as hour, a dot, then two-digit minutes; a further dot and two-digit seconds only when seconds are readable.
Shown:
11.53
